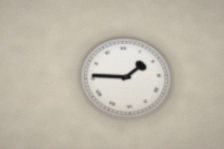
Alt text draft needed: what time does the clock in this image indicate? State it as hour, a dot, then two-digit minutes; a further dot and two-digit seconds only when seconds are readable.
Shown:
1.46
